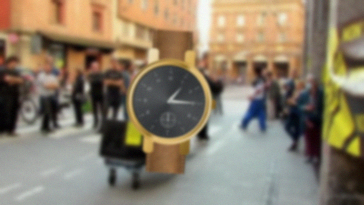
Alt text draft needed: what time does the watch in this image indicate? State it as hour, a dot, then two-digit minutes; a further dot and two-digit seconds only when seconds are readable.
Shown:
1.15
